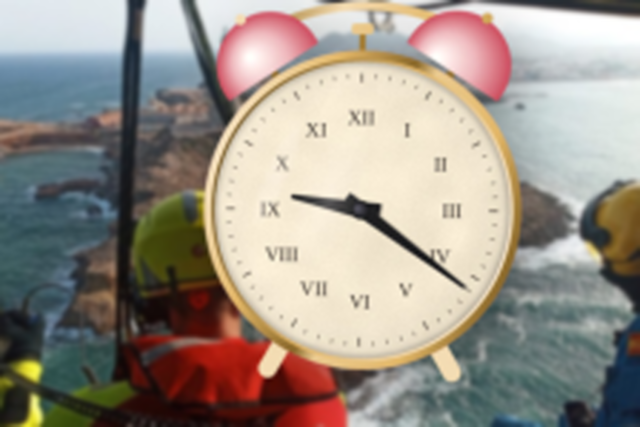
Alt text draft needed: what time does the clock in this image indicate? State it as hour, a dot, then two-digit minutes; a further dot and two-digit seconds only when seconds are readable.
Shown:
9.21
